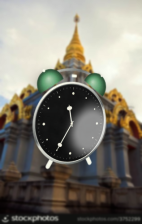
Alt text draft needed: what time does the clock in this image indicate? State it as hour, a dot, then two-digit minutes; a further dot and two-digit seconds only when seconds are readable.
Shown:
11.35
